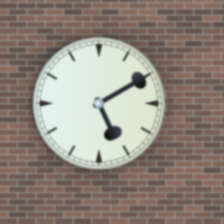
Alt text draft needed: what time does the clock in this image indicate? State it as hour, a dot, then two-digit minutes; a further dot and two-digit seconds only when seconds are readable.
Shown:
5.10
